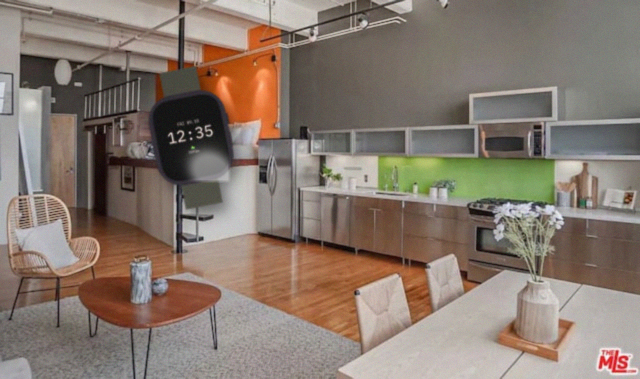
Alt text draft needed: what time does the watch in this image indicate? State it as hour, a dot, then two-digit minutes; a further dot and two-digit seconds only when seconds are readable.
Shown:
12.35
